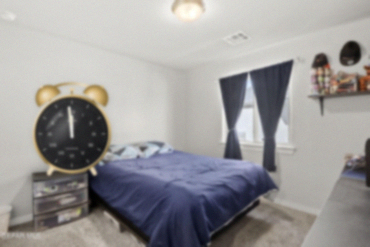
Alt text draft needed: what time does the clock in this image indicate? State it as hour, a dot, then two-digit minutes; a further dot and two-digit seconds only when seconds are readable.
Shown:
11.59
